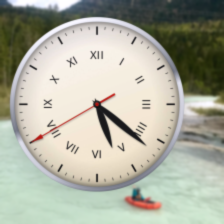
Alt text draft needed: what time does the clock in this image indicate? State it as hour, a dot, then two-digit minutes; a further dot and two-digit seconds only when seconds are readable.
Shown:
5.21.40
